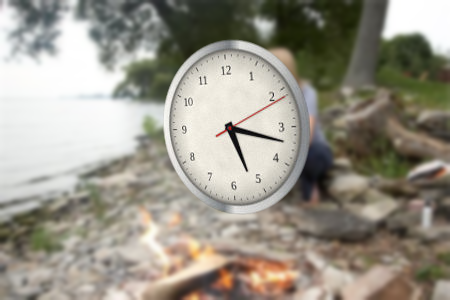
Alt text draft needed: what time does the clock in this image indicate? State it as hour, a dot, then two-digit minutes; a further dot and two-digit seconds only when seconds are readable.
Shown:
5.17.11
